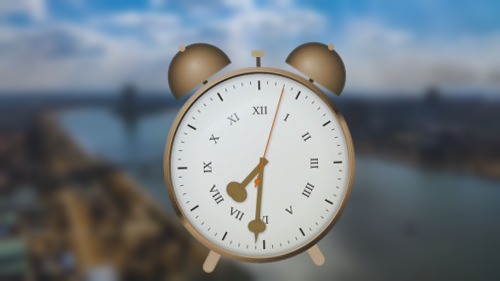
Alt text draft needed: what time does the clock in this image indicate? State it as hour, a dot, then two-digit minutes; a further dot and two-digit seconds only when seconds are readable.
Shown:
7.31.03
